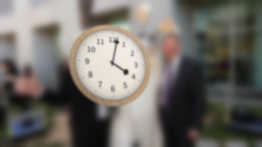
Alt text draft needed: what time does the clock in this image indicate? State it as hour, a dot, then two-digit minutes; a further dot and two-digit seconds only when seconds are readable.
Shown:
4.02
